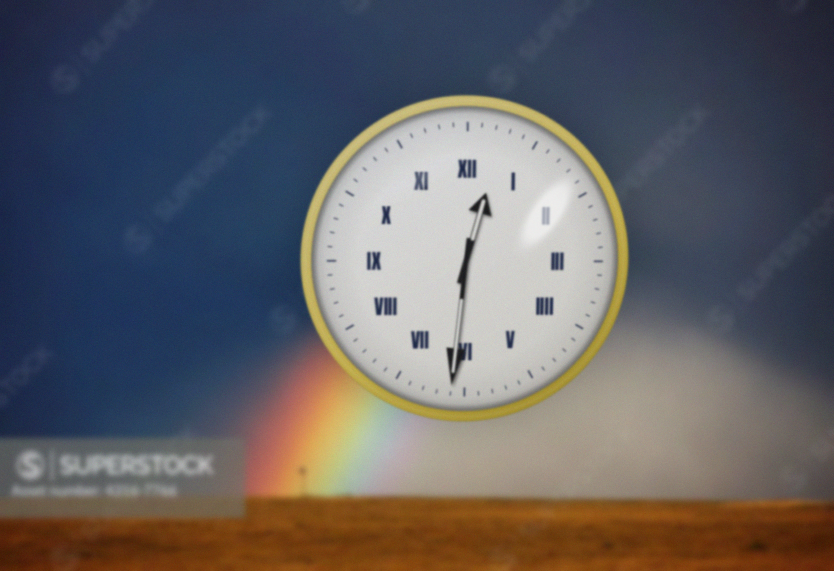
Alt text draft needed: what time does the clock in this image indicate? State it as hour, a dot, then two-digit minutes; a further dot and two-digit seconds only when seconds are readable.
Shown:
12.31
